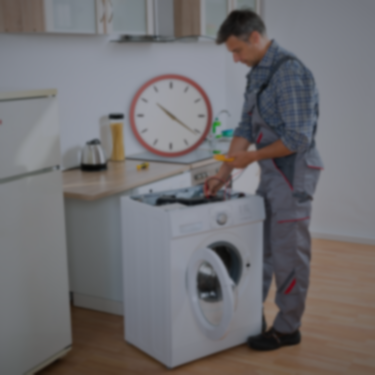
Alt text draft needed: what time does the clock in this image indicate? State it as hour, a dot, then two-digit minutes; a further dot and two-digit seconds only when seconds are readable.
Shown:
10.21
